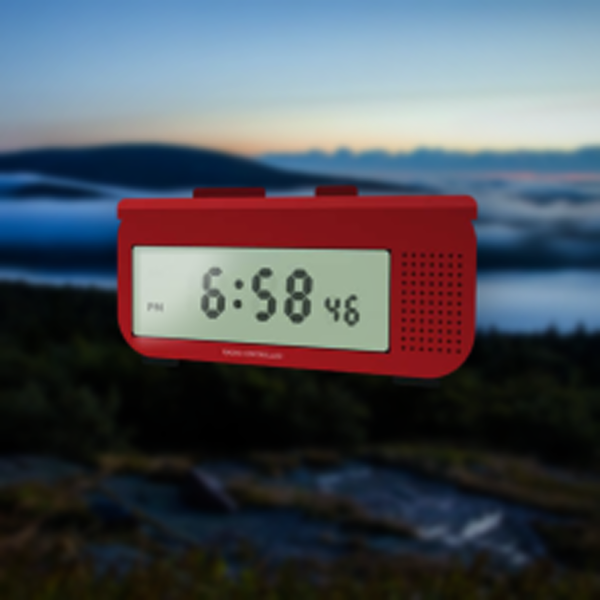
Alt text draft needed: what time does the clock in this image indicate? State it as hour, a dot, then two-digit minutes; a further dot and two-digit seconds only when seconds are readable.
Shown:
6.58.46
